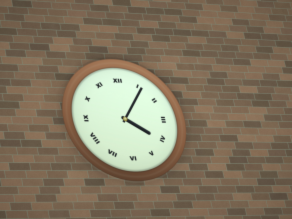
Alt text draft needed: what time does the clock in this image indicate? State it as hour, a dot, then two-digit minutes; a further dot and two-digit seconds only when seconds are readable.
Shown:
4.06
